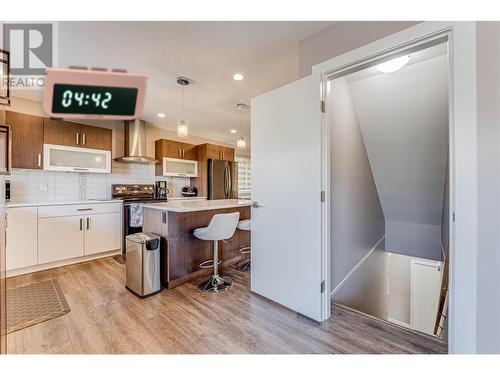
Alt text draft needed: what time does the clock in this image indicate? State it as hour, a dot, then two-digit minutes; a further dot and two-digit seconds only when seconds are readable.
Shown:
4.42
